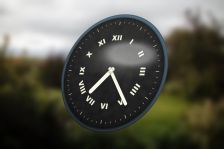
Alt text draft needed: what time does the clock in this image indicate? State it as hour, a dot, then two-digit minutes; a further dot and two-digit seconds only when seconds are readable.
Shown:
7.24
